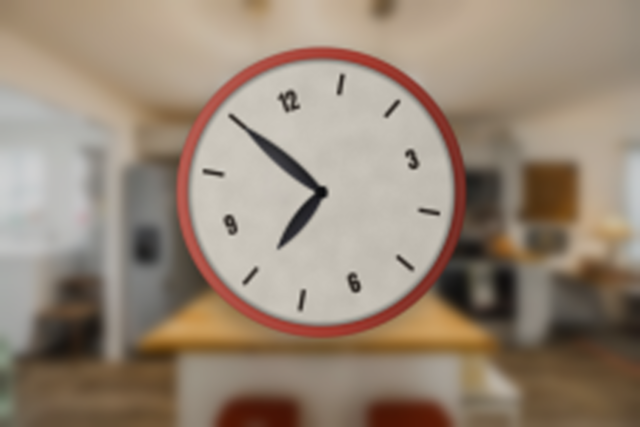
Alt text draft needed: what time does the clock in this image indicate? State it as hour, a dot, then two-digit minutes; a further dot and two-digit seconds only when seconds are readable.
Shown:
7.55
